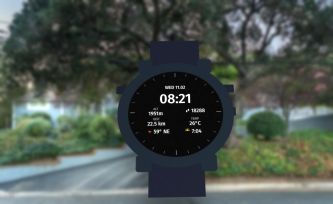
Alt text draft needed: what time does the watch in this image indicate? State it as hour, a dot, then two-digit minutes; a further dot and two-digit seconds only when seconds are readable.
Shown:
8.21
